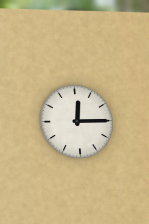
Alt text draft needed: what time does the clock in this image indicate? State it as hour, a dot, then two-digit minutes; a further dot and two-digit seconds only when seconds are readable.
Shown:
12.15
